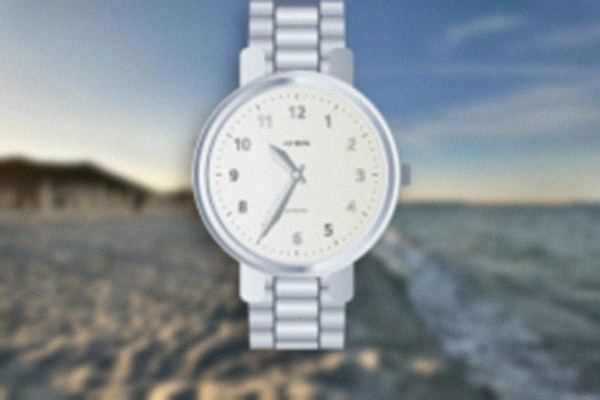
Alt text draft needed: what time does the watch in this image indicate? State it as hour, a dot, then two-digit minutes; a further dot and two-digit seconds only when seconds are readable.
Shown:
10.35
